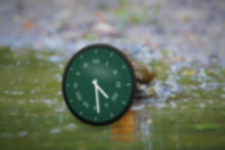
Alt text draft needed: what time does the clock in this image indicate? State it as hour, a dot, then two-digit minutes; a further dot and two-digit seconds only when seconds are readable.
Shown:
4.29
